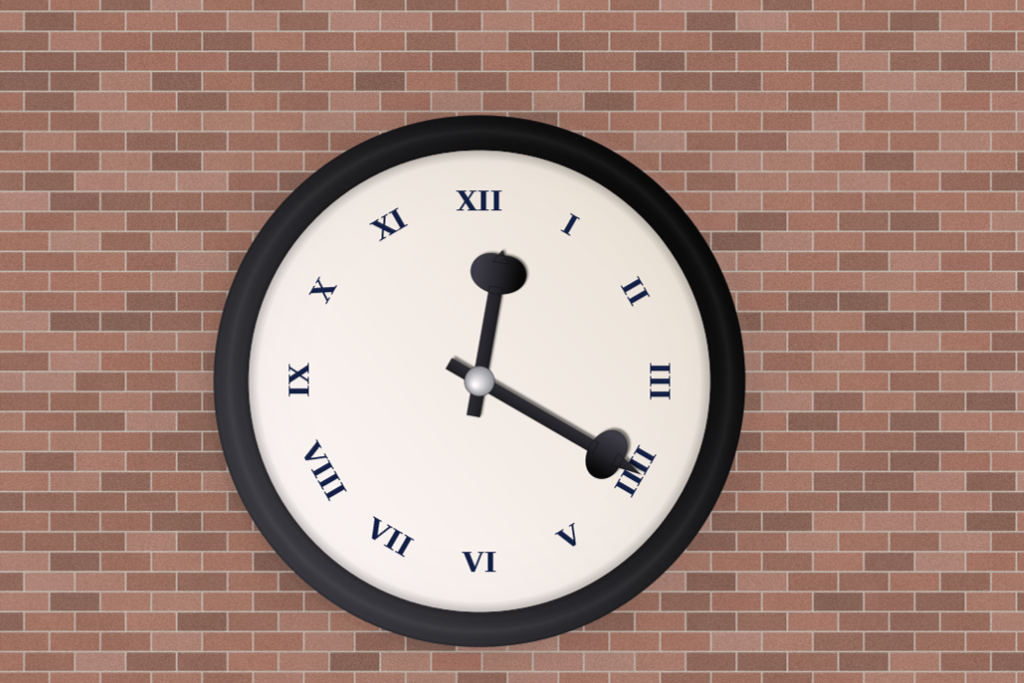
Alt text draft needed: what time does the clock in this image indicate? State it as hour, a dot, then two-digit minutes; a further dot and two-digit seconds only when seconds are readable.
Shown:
12.20
